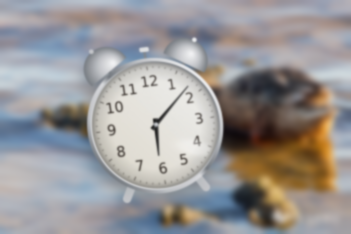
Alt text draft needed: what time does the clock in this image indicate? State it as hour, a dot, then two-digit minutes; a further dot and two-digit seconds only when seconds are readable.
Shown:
6.08
